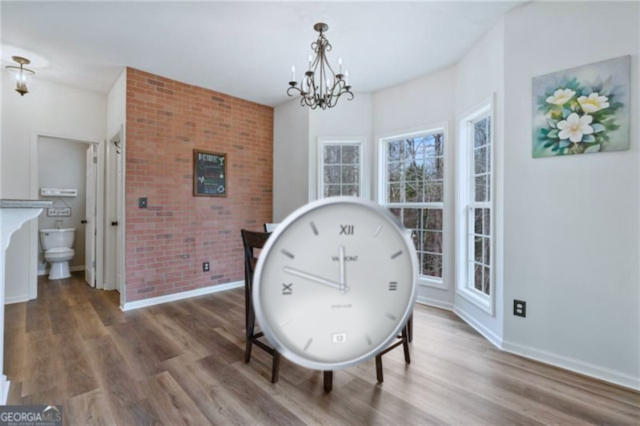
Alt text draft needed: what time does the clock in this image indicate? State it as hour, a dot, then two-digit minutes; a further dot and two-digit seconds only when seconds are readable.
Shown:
11.48
